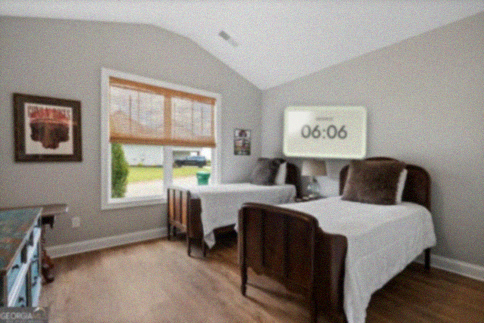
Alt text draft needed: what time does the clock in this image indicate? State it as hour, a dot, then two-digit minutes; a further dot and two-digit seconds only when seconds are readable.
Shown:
6.06
